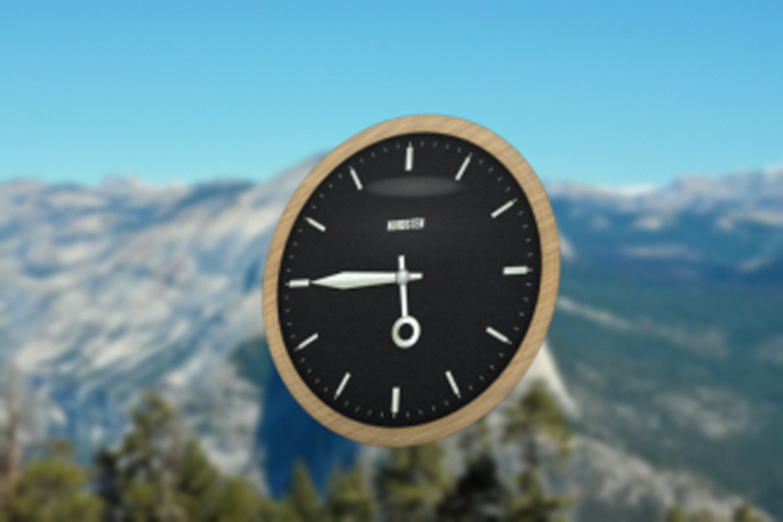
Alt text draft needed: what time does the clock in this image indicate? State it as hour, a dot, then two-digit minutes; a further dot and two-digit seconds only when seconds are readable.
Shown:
5.45
